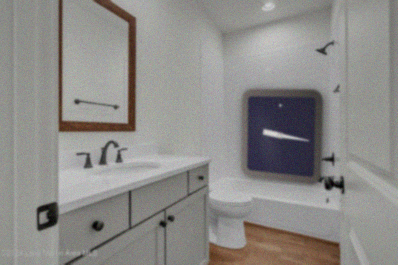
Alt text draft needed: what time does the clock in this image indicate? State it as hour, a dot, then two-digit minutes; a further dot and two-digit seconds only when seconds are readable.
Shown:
9.16
